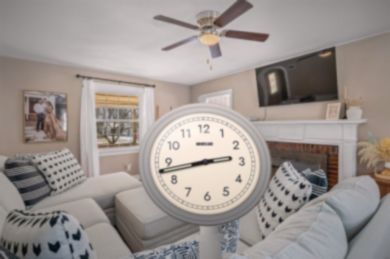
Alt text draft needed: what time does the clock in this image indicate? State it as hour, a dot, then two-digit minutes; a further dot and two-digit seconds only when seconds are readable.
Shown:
2.43
